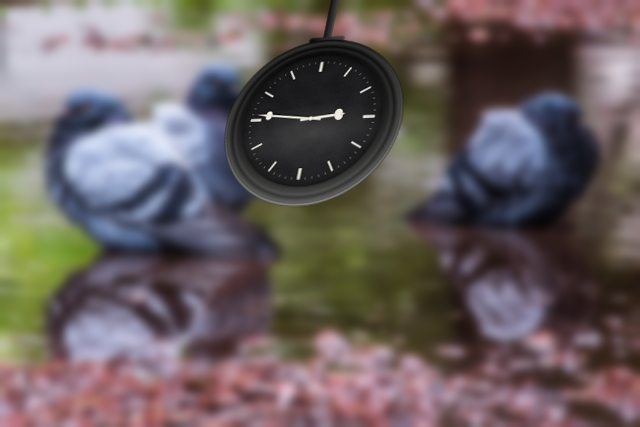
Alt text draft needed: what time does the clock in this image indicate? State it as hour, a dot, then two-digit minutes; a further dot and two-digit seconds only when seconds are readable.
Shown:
2.46
